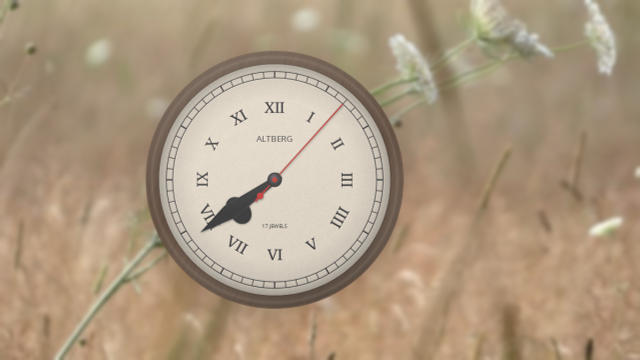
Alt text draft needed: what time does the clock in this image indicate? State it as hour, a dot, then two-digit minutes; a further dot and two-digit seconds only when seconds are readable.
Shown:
7.39.07
